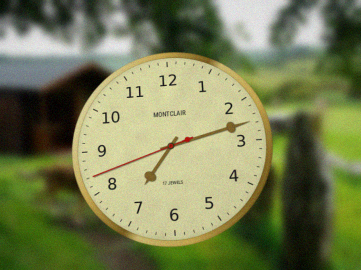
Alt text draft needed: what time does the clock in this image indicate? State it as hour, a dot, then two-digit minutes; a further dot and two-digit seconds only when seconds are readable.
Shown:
7.12.42
